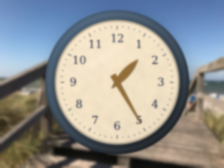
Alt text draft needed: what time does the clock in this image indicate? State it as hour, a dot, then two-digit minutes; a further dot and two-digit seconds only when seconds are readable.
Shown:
1.25
